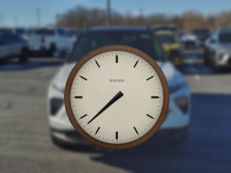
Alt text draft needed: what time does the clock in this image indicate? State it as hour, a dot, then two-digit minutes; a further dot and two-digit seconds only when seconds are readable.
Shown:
7.38
